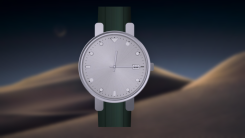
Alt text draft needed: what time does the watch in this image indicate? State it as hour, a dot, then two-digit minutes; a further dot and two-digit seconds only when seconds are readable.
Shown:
12.15
